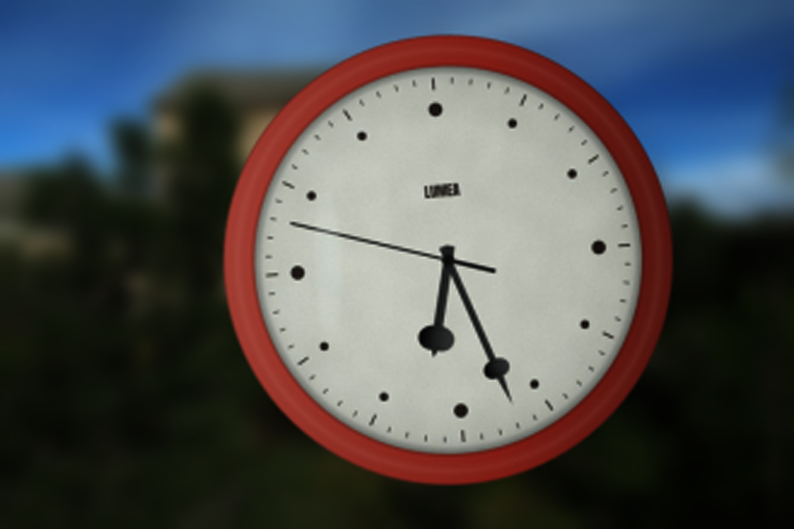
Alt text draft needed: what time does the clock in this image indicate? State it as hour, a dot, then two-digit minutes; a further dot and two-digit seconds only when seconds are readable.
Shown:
6.26.48
